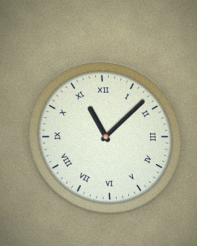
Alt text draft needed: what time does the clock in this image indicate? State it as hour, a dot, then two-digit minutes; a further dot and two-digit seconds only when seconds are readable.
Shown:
11.08
